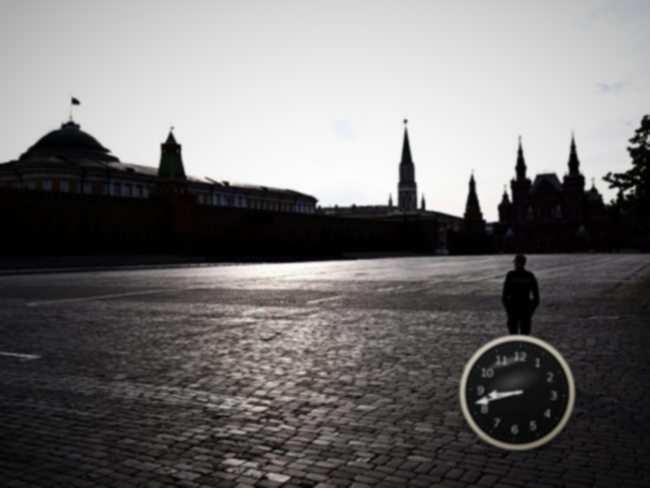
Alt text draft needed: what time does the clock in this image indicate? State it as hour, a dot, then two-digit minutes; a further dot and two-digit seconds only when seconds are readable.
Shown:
8.42
